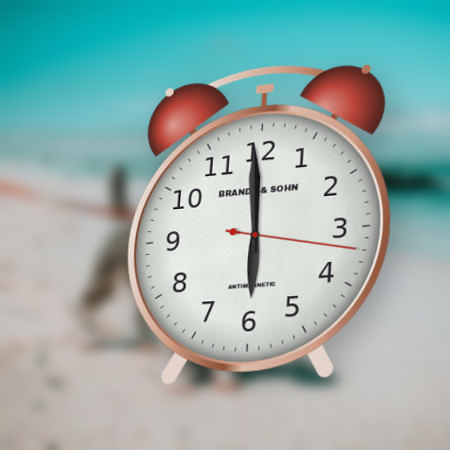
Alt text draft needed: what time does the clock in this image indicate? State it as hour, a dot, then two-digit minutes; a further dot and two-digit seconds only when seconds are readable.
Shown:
5.59.17
